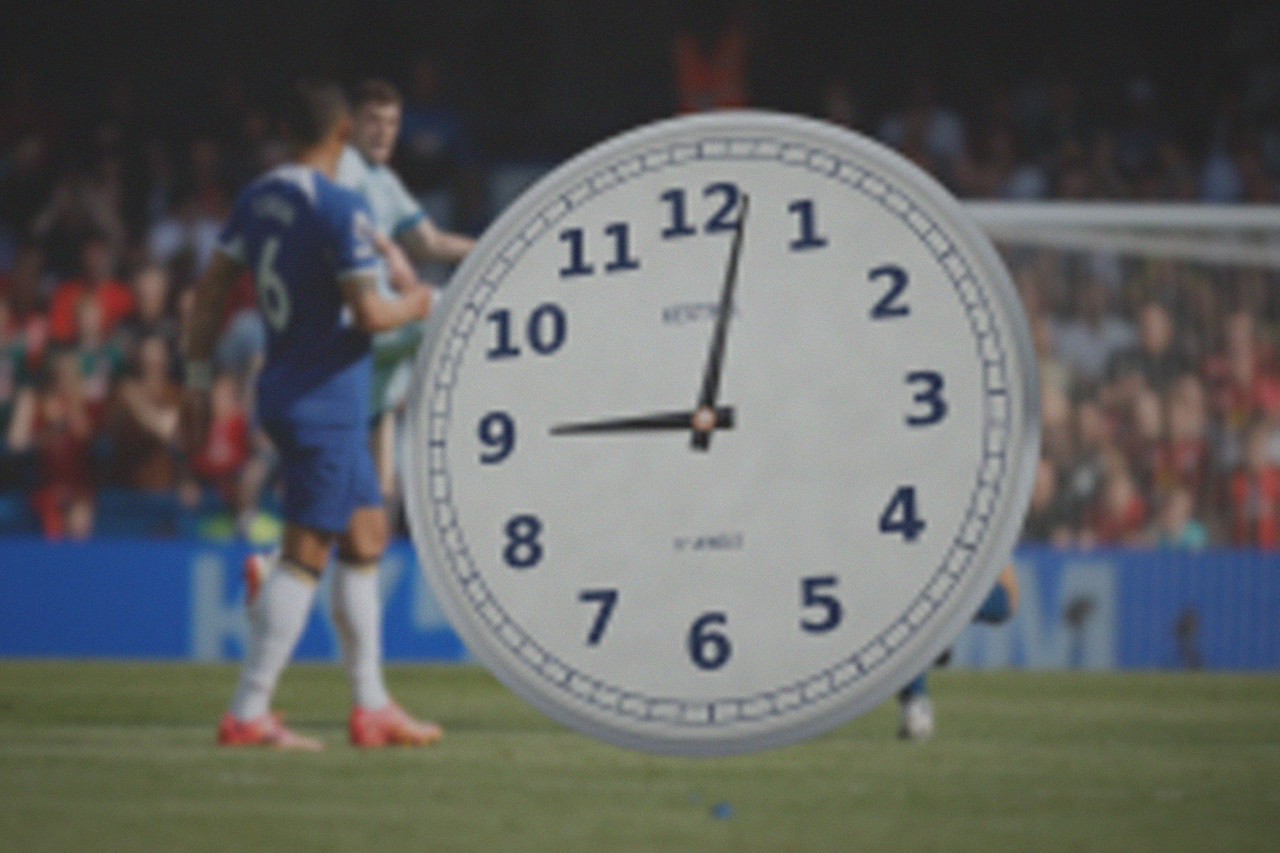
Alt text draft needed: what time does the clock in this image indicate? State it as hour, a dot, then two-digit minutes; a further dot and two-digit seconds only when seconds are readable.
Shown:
9.02
